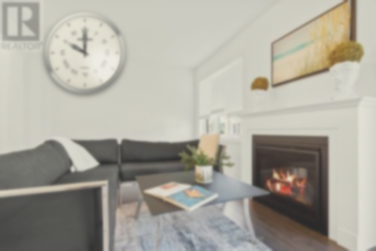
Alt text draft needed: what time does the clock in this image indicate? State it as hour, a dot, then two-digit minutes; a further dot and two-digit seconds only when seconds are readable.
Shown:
10.00
